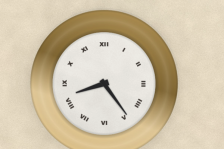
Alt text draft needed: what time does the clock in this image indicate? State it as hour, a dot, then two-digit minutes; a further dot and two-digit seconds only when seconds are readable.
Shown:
8.24
